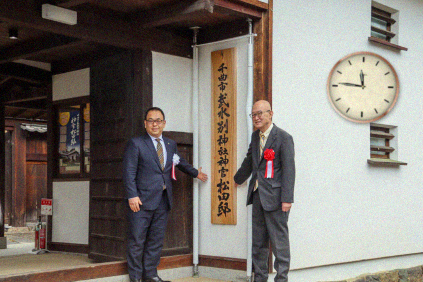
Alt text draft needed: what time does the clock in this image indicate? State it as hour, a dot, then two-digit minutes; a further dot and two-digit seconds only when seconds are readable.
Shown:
11.46
